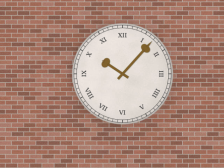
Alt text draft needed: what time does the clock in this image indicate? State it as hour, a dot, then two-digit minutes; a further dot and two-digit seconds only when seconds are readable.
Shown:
10.07
